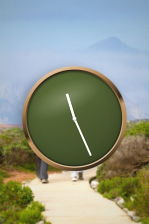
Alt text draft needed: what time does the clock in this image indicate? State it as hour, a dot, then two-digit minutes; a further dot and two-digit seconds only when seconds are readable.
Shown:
11.26
